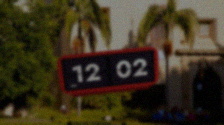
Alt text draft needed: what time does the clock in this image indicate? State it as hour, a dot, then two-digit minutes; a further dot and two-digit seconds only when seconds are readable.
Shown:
12.02
